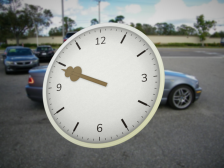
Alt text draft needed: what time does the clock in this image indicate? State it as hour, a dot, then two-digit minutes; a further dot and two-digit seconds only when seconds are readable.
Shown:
9.49
